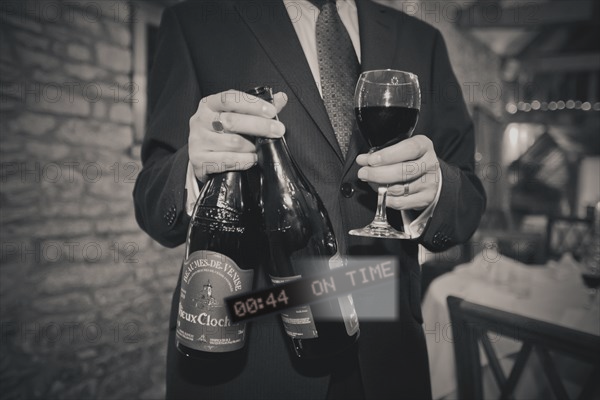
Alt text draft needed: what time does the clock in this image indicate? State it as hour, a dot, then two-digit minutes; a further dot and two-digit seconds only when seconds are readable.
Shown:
0.44
